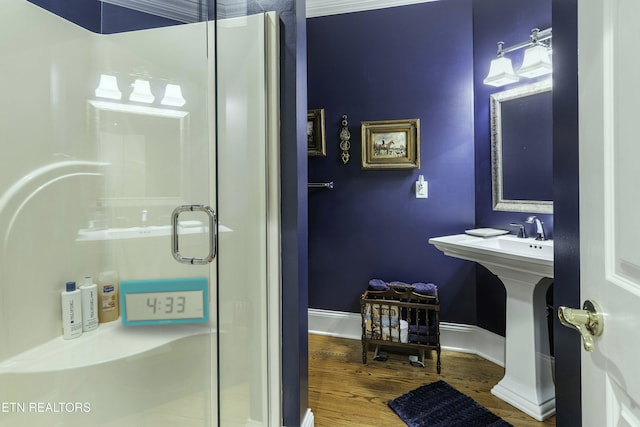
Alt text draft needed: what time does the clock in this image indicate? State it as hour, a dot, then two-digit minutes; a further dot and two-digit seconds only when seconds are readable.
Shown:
4.33
